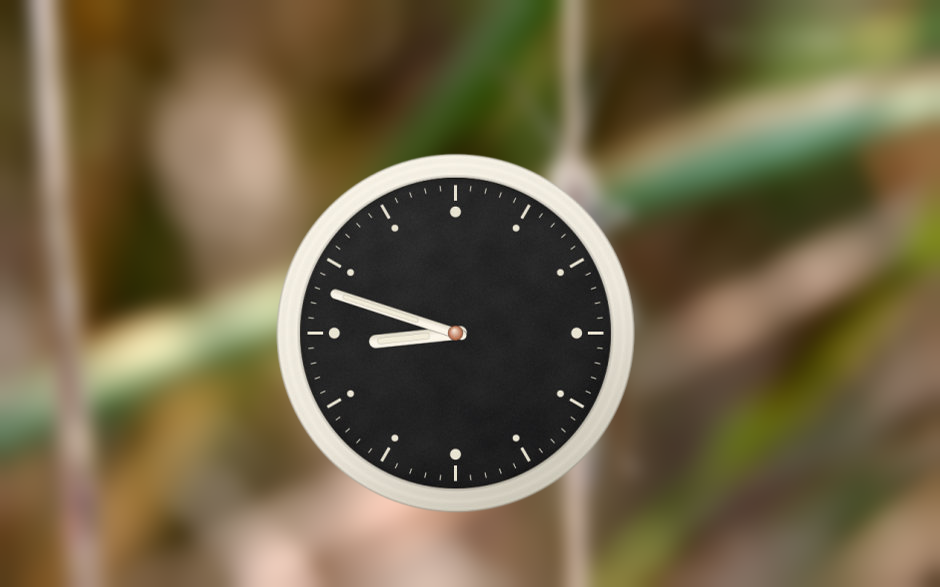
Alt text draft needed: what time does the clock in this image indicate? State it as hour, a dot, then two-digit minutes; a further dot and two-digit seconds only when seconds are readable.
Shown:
8.48
